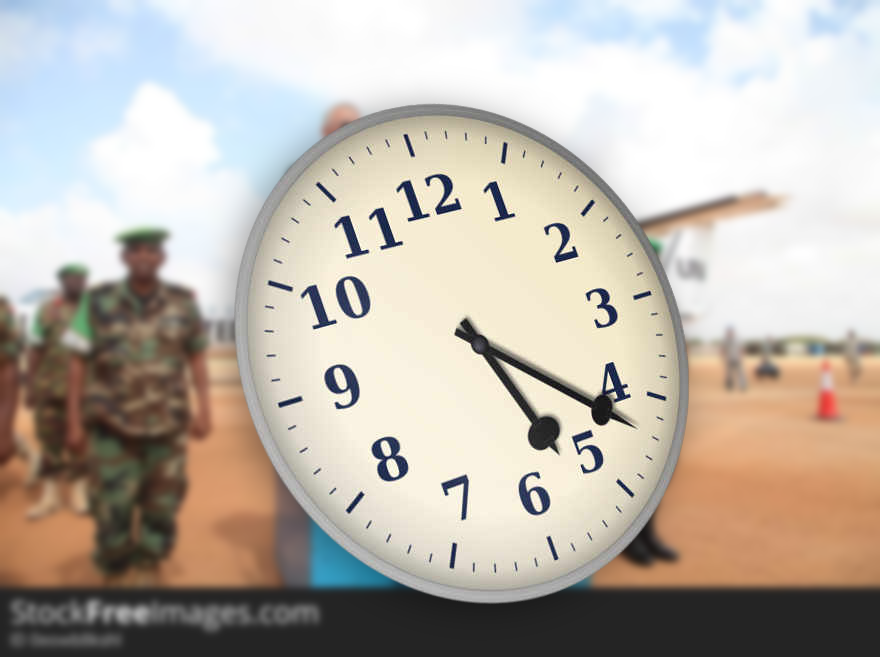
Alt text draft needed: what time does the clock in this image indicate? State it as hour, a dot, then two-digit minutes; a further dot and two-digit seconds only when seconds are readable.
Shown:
5.22
